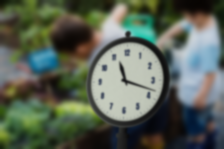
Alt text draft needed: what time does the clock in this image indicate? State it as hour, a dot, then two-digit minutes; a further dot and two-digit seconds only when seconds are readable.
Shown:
11.18
